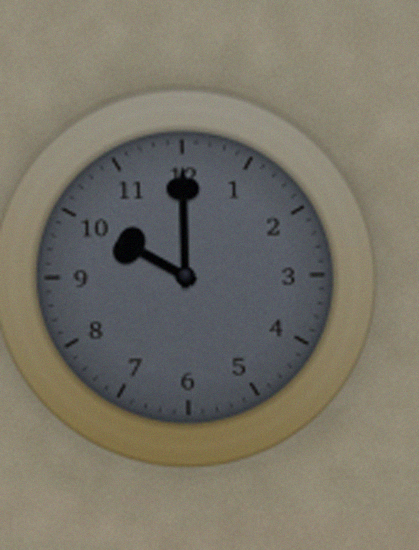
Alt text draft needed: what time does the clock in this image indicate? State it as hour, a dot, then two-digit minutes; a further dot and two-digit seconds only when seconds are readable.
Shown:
10.00
